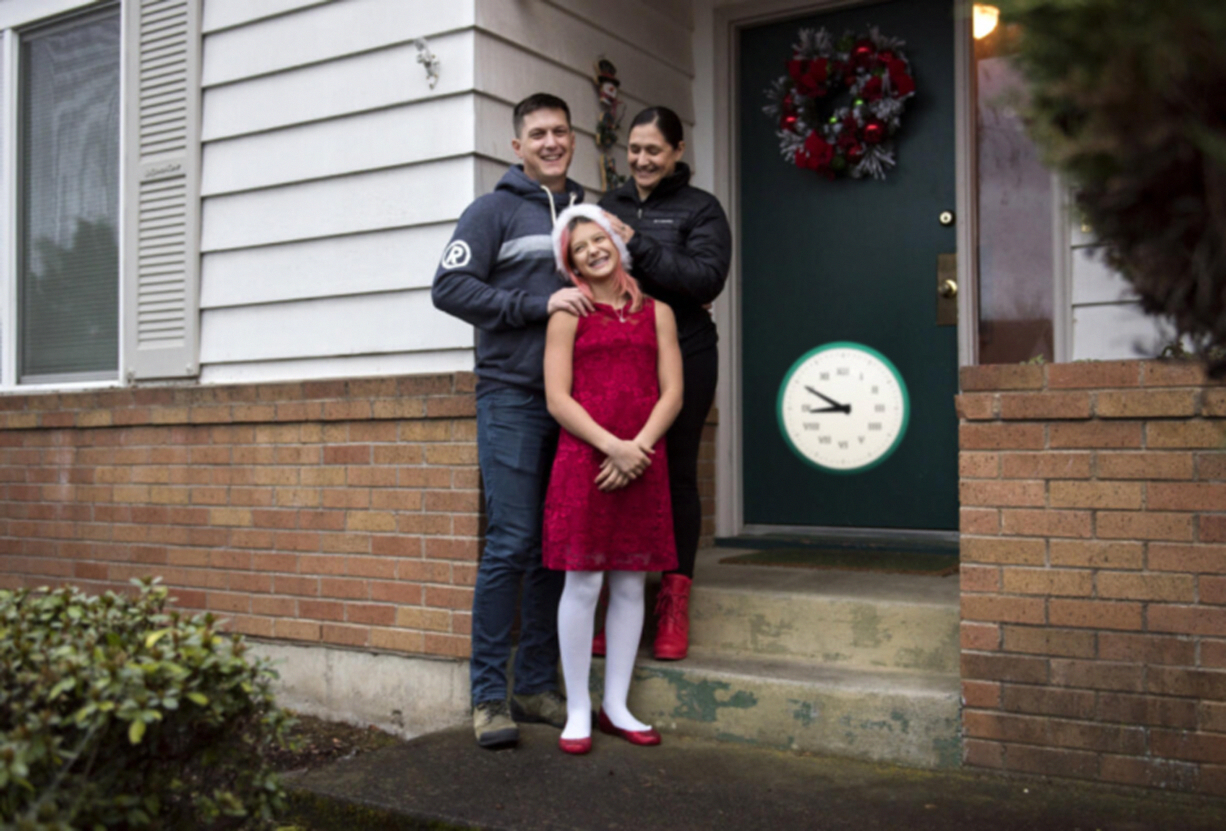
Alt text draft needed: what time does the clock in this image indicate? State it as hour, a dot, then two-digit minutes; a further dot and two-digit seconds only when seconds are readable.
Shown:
8.50
